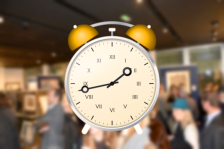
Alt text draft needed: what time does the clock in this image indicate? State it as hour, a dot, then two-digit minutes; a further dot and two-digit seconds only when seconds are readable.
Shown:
1.43
